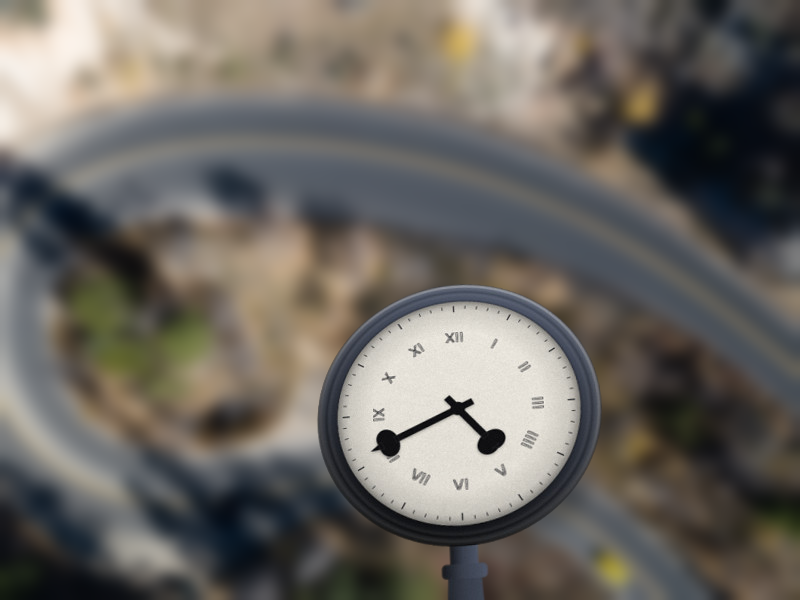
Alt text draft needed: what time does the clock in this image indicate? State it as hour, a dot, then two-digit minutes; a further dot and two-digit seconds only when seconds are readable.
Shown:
4.41
